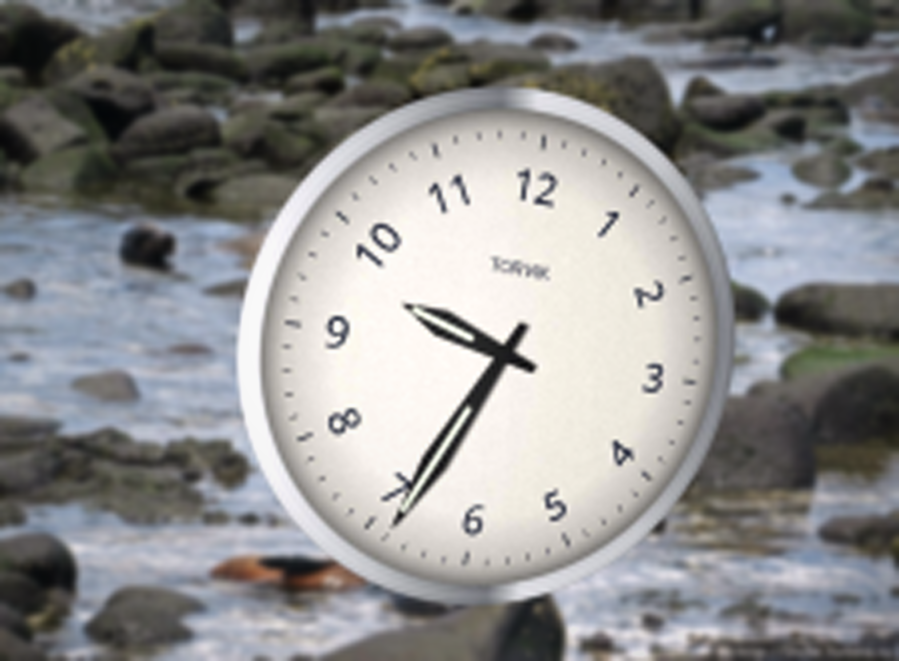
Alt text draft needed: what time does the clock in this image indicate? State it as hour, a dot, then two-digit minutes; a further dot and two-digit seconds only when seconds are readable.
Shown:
9.34
